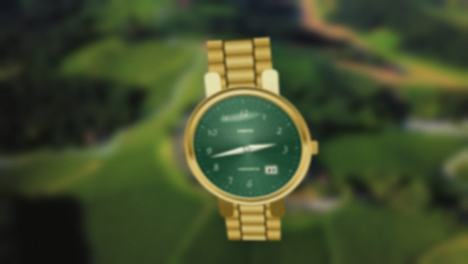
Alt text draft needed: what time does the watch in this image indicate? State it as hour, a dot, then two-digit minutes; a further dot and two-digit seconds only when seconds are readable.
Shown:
2.43
